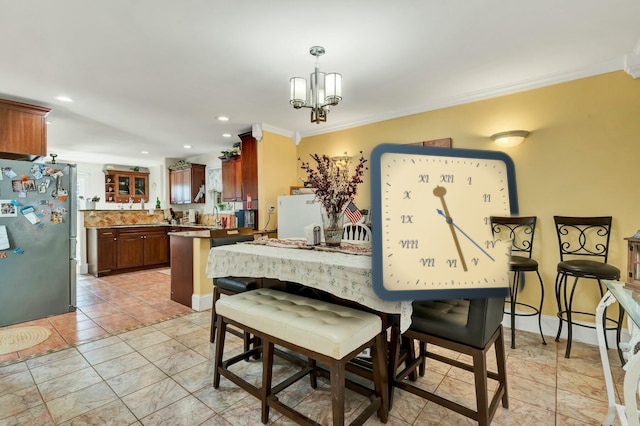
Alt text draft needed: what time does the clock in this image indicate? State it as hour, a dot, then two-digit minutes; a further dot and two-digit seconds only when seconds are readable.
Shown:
11.27.22
